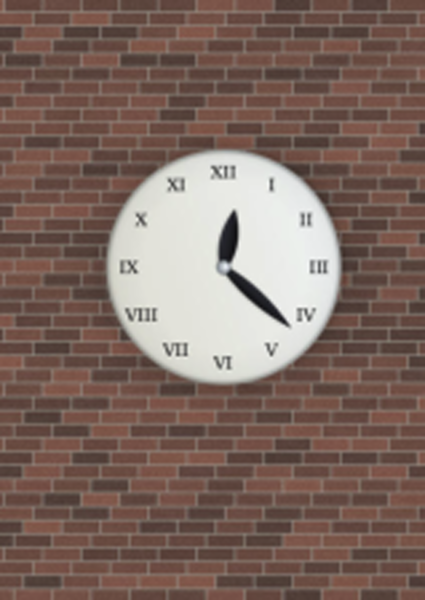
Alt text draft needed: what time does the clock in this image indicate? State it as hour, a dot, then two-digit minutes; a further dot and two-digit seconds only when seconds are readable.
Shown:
12.22
